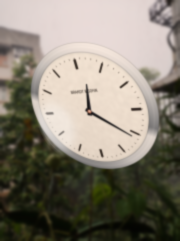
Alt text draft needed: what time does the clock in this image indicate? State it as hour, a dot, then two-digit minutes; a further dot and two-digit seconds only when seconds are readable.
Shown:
12.21
